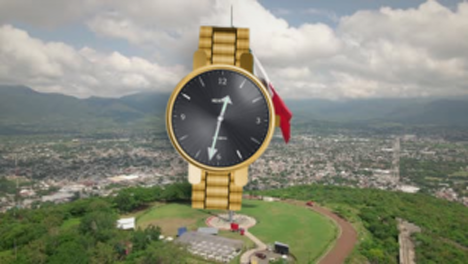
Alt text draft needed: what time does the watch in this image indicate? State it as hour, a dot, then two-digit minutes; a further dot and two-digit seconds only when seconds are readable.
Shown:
12.32
